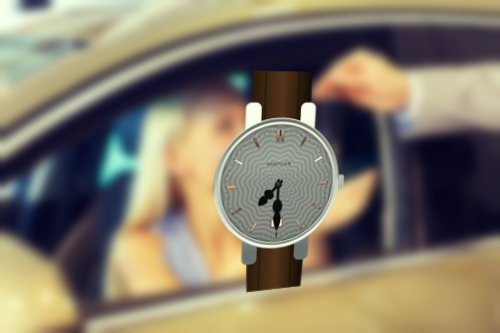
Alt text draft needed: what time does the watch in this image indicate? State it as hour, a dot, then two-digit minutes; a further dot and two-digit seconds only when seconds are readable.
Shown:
7.30
